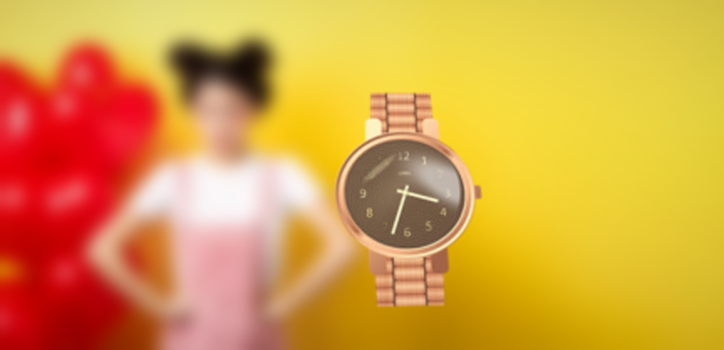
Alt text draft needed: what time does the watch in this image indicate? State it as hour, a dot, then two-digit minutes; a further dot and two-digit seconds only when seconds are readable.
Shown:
3.33
